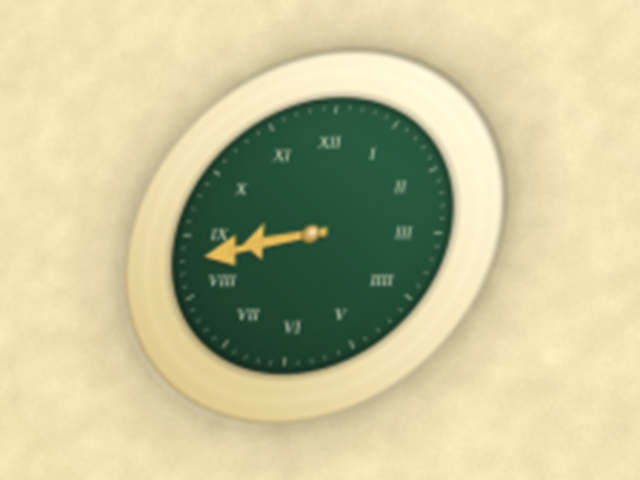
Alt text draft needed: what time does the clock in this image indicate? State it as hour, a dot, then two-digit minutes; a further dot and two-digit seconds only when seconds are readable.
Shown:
8.43
